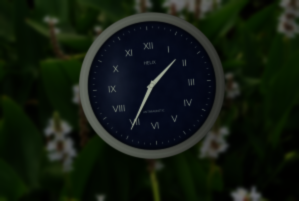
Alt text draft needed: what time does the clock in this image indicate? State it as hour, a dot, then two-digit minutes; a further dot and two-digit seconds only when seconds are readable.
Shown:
1.35
